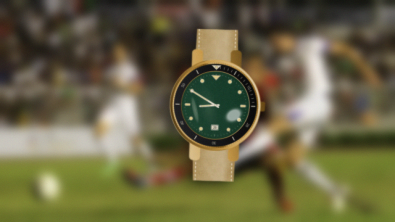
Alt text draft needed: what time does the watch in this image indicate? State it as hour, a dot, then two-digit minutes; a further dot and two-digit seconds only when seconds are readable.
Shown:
8.50
